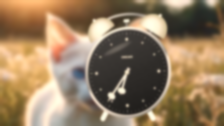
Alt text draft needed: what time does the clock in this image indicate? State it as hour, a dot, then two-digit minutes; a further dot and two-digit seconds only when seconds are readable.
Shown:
6.36
